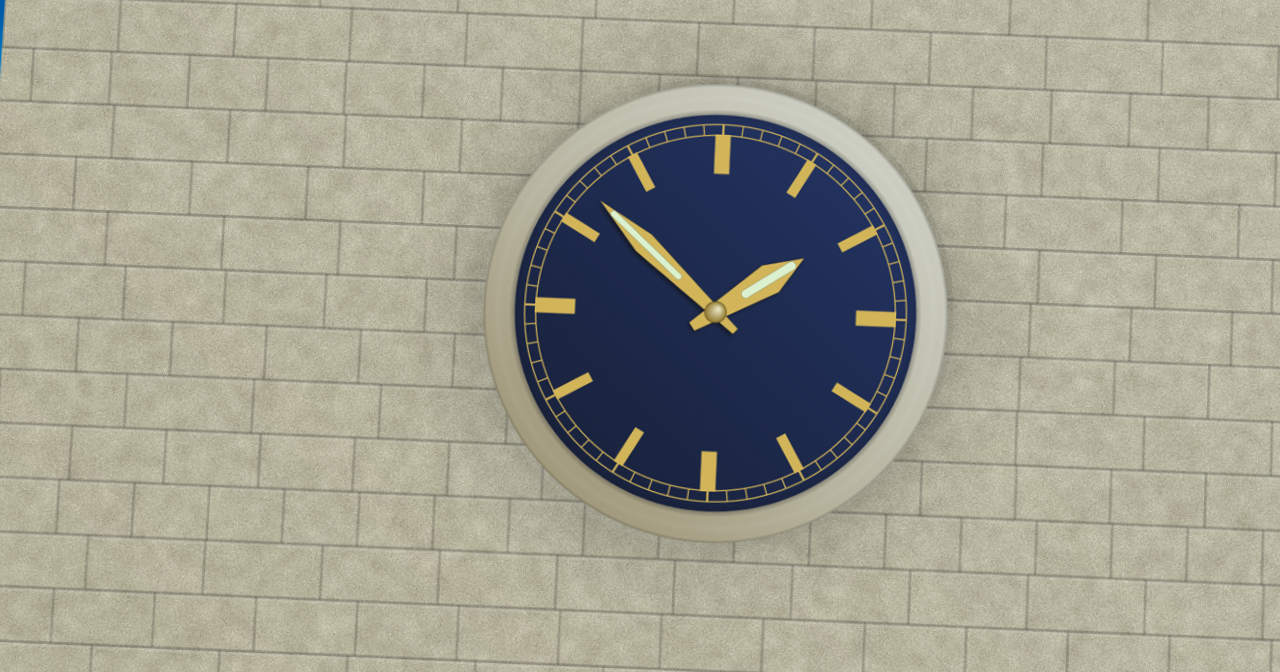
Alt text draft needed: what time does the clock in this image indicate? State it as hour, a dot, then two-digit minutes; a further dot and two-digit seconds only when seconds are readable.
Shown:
1.52
